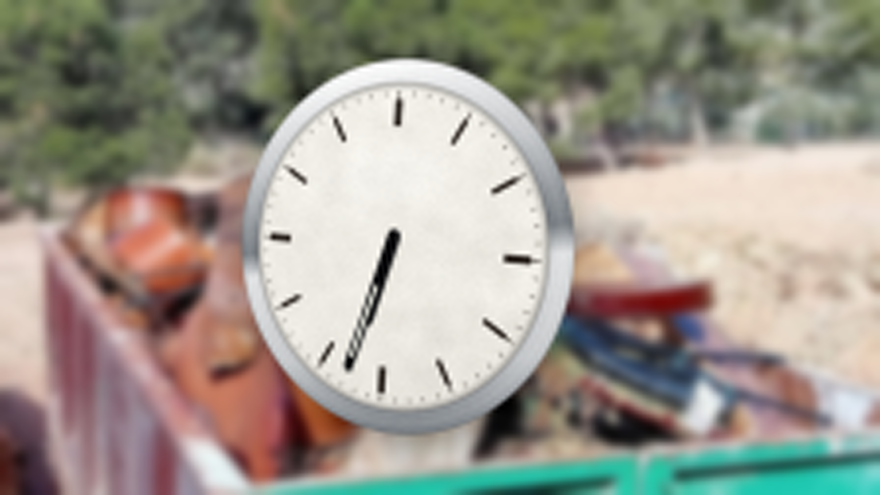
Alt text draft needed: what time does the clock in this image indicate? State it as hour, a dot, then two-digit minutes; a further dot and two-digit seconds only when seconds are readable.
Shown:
6.33
